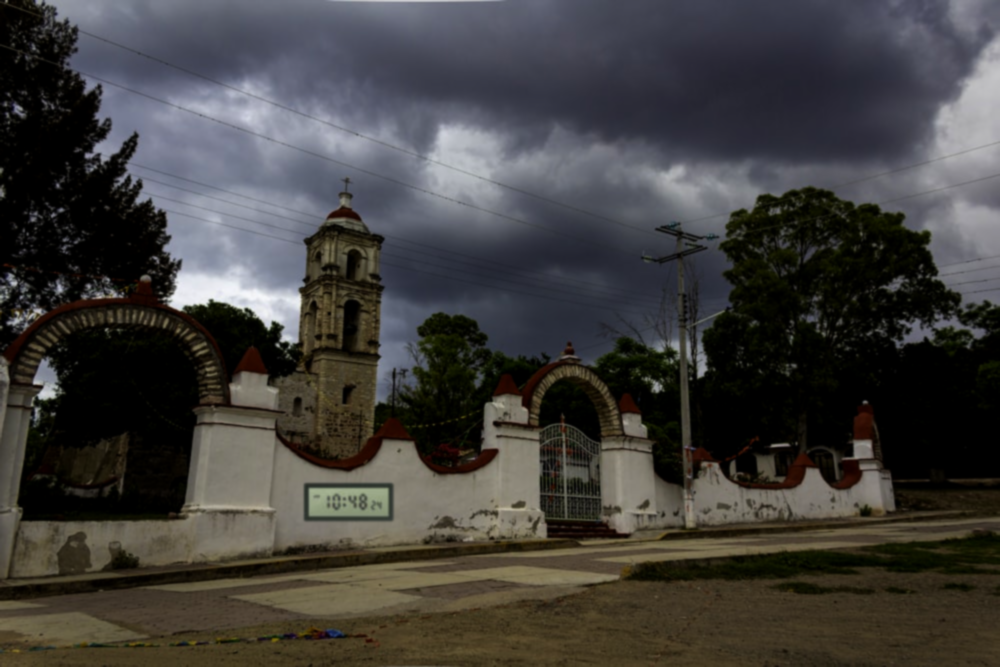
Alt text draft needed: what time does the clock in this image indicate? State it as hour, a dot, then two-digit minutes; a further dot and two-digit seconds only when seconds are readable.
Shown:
10.48
